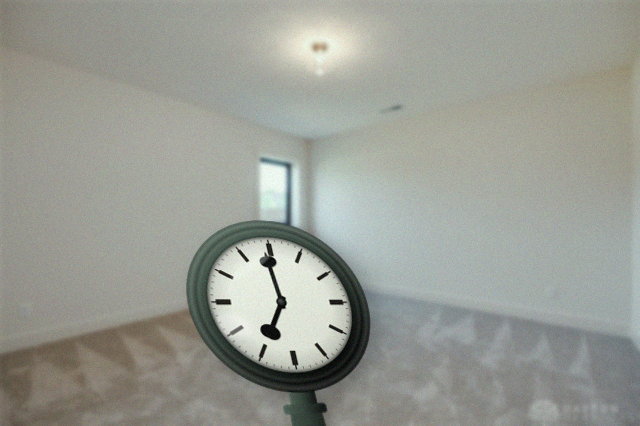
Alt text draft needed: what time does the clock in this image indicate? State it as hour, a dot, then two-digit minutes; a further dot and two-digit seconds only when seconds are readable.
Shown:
6.59
